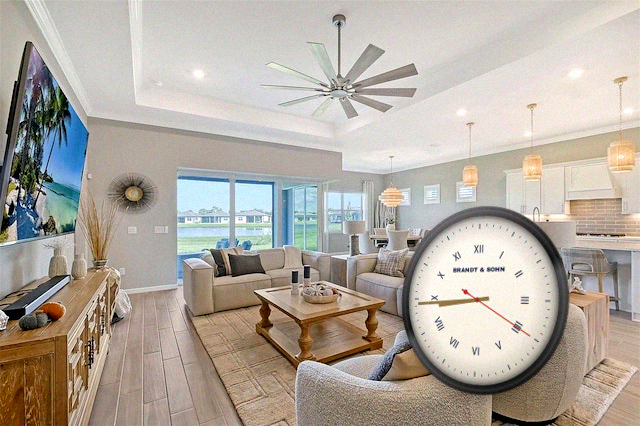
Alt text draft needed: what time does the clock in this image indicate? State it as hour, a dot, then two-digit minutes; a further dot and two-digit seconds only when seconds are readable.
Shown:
8.44.20
